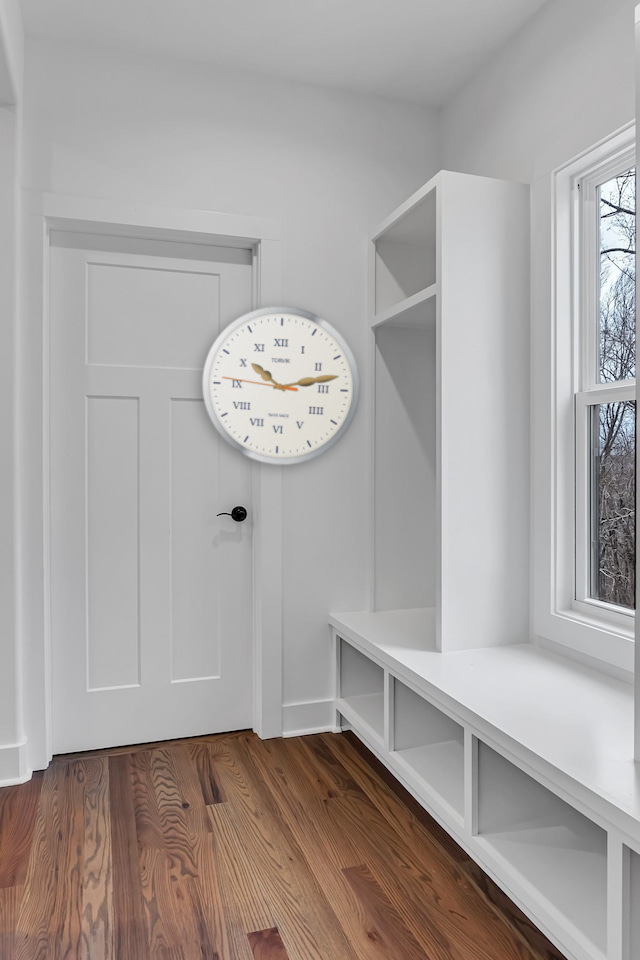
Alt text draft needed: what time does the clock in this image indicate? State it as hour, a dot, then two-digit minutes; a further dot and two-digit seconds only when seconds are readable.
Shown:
10.12.46
